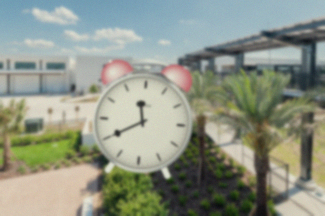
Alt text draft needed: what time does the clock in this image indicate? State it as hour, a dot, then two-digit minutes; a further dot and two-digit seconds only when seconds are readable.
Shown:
11.40
